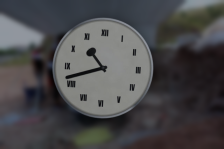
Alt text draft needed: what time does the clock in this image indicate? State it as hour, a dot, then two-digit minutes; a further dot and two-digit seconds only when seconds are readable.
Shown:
10.42
